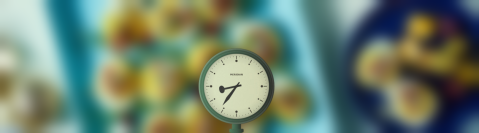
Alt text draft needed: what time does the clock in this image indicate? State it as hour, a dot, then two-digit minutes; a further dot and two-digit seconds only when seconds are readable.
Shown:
8.36
